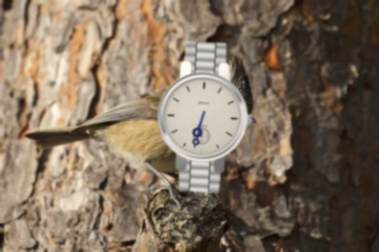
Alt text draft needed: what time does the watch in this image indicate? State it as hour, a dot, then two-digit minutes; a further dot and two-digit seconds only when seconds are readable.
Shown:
6.32
